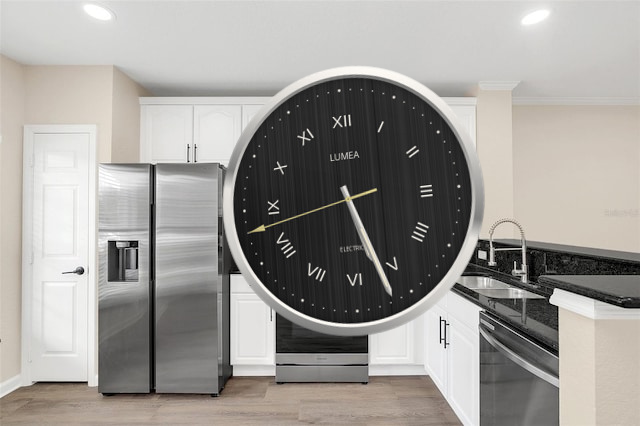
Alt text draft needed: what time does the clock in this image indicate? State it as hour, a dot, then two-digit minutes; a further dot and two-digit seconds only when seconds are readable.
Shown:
5.26.43
